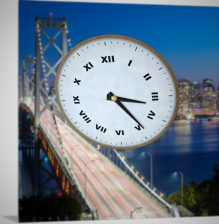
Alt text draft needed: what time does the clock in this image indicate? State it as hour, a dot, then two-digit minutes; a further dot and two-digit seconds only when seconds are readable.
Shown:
3.24
